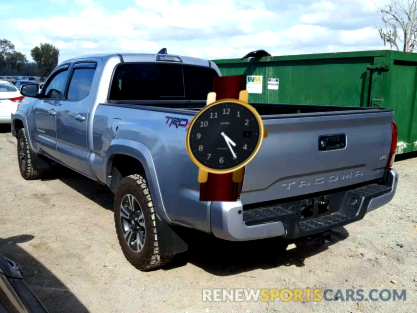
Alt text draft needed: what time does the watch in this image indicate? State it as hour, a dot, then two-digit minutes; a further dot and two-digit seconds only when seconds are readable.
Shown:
4.25
